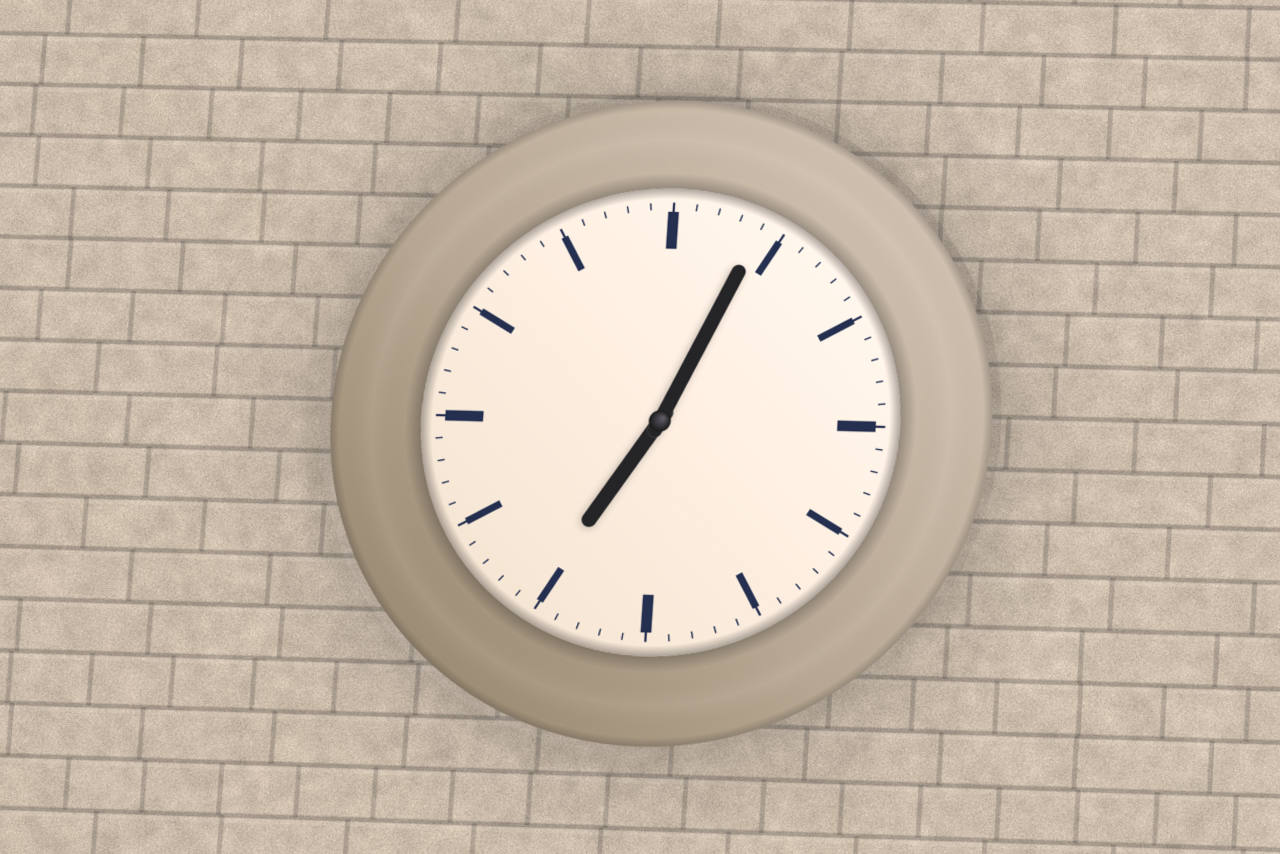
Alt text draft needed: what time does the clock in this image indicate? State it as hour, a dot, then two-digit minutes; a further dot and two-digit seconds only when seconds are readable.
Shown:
7.04
